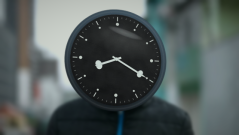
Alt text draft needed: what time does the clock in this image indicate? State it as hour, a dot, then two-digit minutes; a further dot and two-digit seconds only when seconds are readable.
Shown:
8.20
